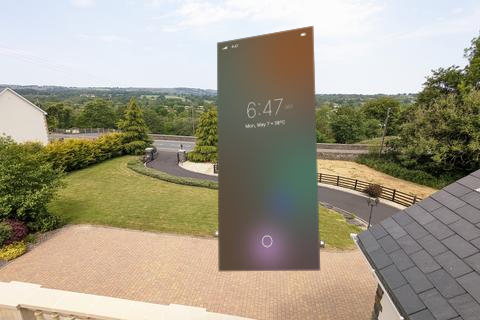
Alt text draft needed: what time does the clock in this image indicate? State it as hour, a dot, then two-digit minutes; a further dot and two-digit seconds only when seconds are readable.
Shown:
6.47
